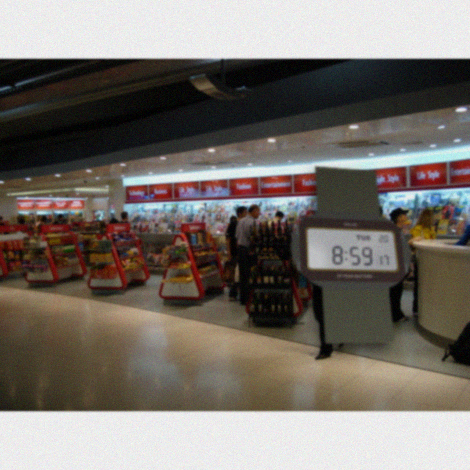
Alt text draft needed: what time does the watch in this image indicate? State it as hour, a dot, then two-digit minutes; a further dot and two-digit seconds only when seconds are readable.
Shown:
8.59
